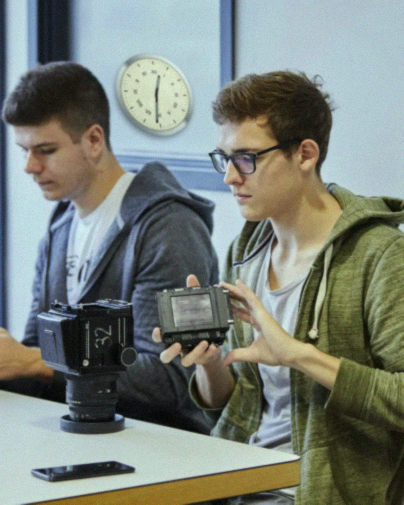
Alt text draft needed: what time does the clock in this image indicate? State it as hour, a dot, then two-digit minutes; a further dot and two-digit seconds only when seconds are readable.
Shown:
12.31
